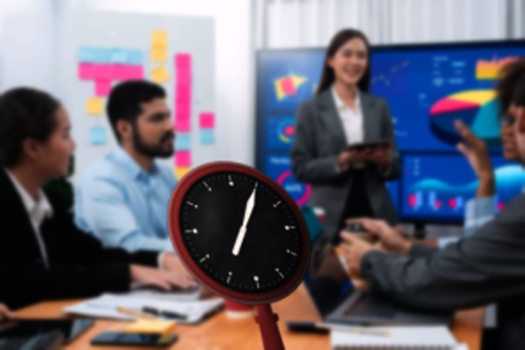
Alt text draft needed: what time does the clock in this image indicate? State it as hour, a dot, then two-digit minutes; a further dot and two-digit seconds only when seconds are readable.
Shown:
7.05
